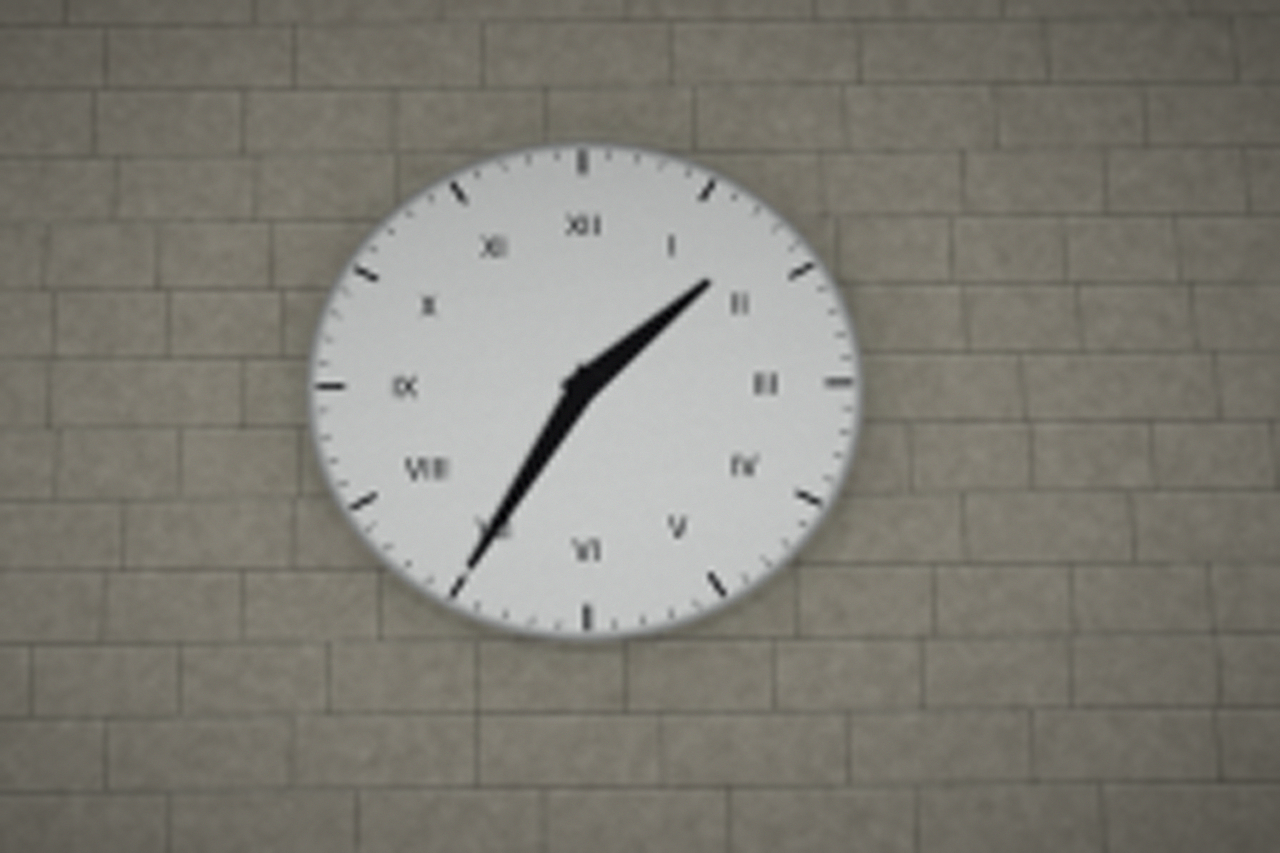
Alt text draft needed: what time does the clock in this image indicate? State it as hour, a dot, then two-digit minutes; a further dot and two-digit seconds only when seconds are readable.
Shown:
1.35
